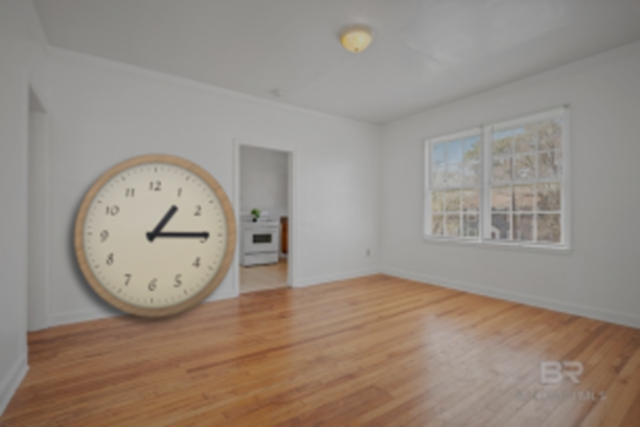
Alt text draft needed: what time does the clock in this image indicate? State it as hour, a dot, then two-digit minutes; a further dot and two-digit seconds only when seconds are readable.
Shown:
1.15
